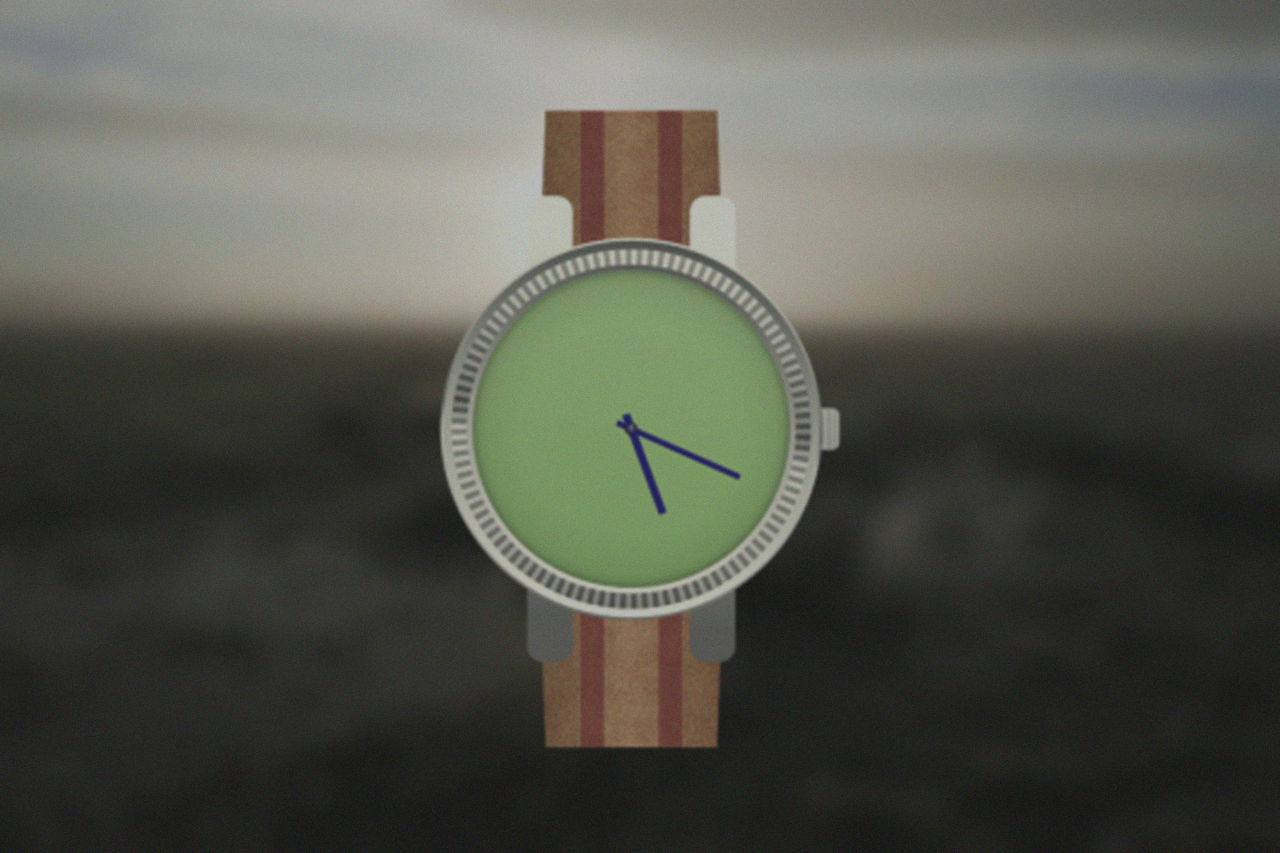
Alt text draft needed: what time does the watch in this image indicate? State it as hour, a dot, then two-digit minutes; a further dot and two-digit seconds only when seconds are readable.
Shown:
5.19
